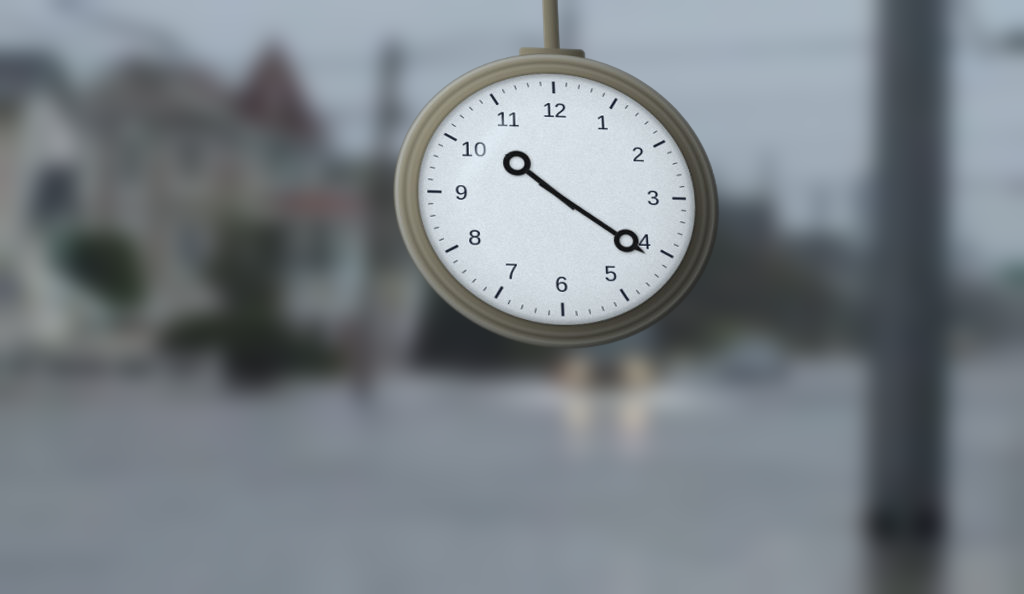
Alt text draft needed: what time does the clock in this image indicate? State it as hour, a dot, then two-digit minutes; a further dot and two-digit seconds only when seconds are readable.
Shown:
10.21
